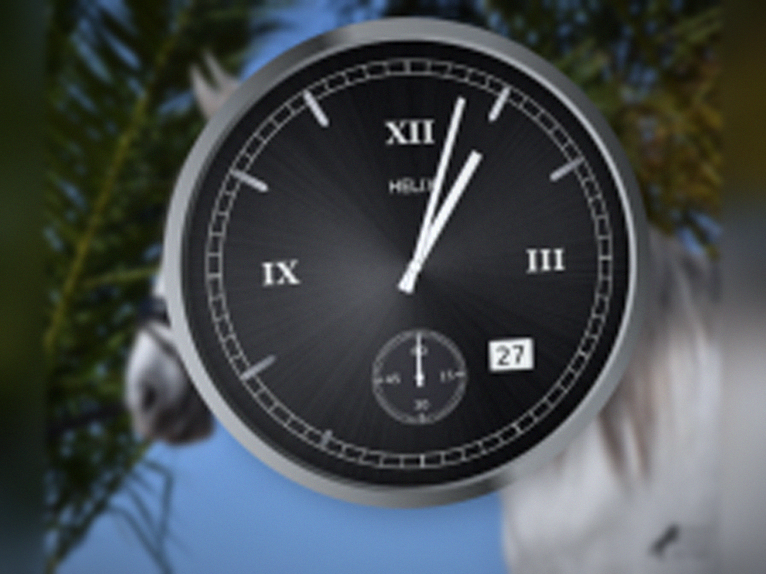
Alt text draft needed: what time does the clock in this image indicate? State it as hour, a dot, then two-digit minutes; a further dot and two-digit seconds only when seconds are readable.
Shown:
1.03
